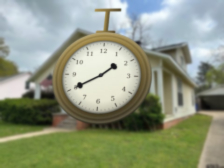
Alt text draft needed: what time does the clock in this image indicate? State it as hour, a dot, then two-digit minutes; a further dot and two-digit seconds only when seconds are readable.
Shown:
1.40
